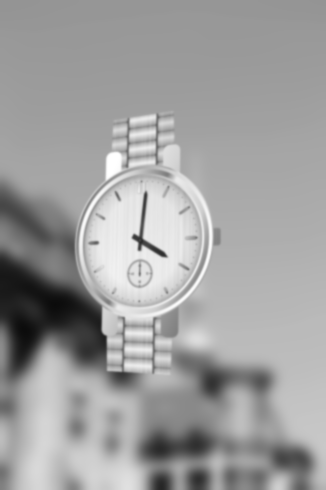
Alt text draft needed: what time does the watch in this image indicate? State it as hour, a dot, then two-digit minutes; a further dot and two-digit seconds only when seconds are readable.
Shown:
4.01
